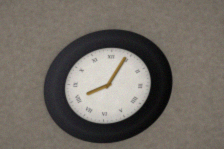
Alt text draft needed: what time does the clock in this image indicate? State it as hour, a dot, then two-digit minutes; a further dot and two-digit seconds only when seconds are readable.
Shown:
8.04
